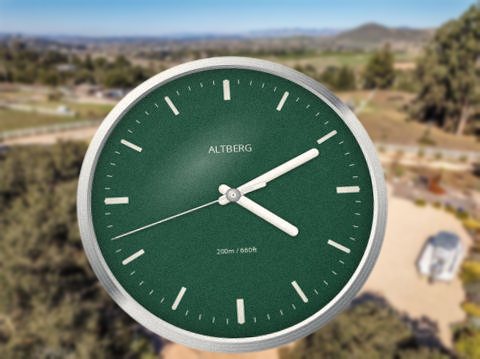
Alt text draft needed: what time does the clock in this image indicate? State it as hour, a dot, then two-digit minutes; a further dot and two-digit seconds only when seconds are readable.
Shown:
4.10.42
